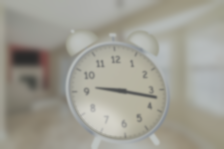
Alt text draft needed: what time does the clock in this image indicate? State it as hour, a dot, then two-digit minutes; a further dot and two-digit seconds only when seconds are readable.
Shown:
9.17
